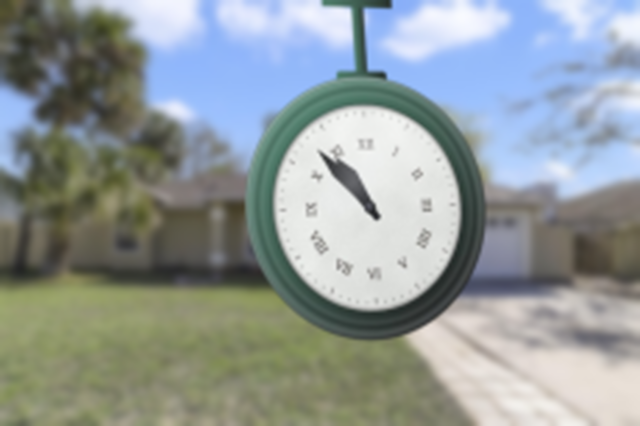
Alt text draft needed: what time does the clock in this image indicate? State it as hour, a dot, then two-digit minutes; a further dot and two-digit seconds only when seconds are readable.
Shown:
10.53
